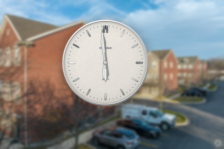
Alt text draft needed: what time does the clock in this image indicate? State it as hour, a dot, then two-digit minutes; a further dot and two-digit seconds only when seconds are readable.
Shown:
5.59
